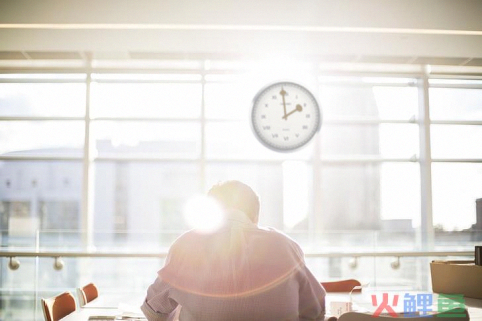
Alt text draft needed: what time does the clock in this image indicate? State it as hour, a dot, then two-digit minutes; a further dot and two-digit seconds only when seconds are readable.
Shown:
1.59
